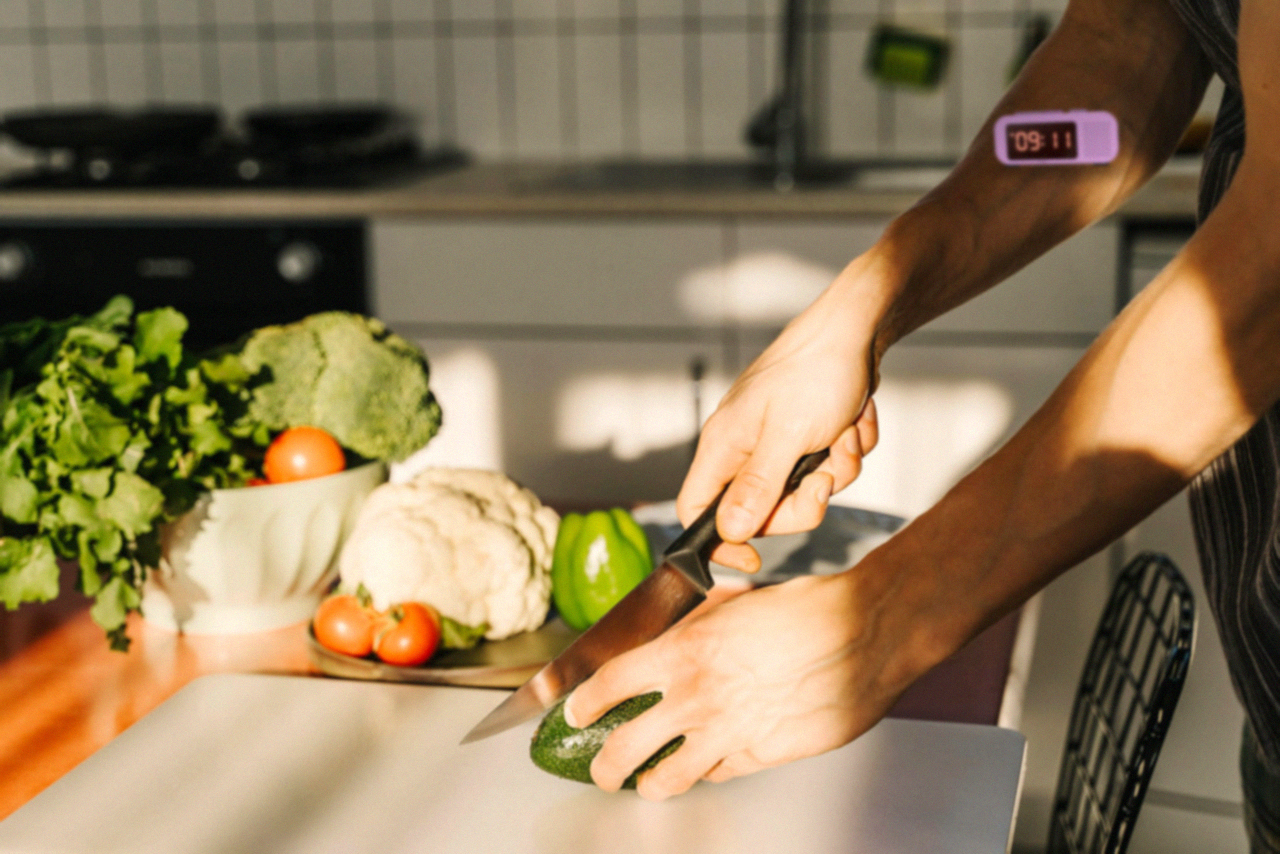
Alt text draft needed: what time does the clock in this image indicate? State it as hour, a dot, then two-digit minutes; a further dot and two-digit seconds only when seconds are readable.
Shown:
9.11
